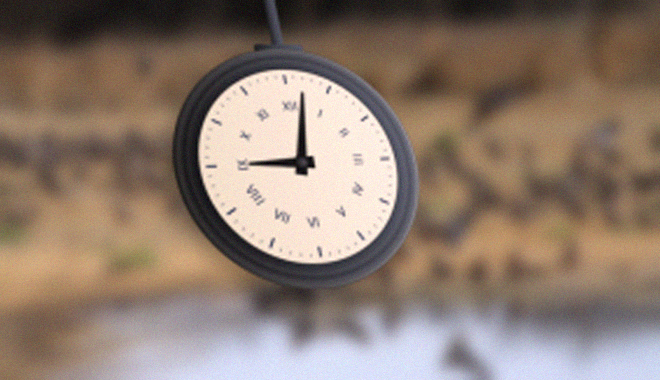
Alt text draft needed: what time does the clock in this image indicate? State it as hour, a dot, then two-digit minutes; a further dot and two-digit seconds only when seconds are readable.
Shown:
9.02
